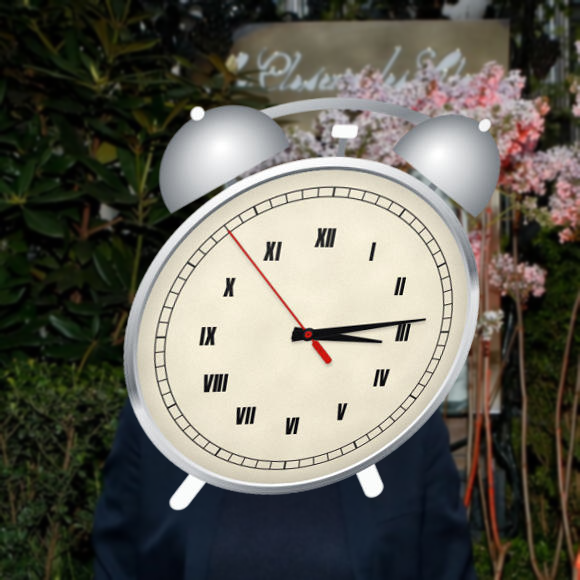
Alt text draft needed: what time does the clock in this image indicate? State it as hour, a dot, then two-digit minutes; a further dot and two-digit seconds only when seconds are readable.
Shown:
3.13.53
